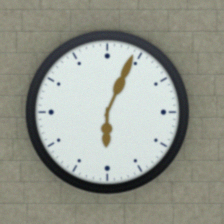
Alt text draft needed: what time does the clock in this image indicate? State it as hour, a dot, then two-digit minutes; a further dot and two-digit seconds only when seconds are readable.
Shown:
6.04
